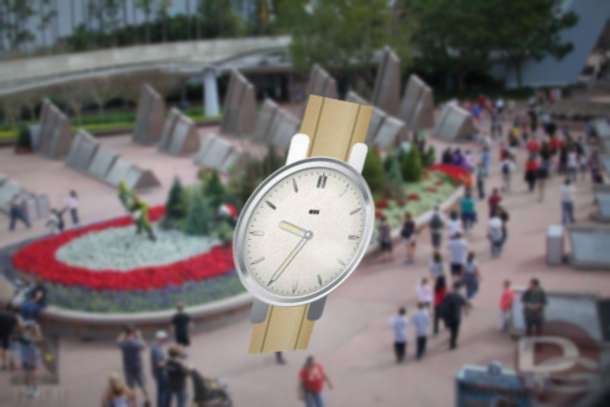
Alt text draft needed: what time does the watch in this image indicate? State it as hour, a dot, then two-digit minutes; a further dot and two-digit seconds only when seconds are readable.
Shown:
9.35
